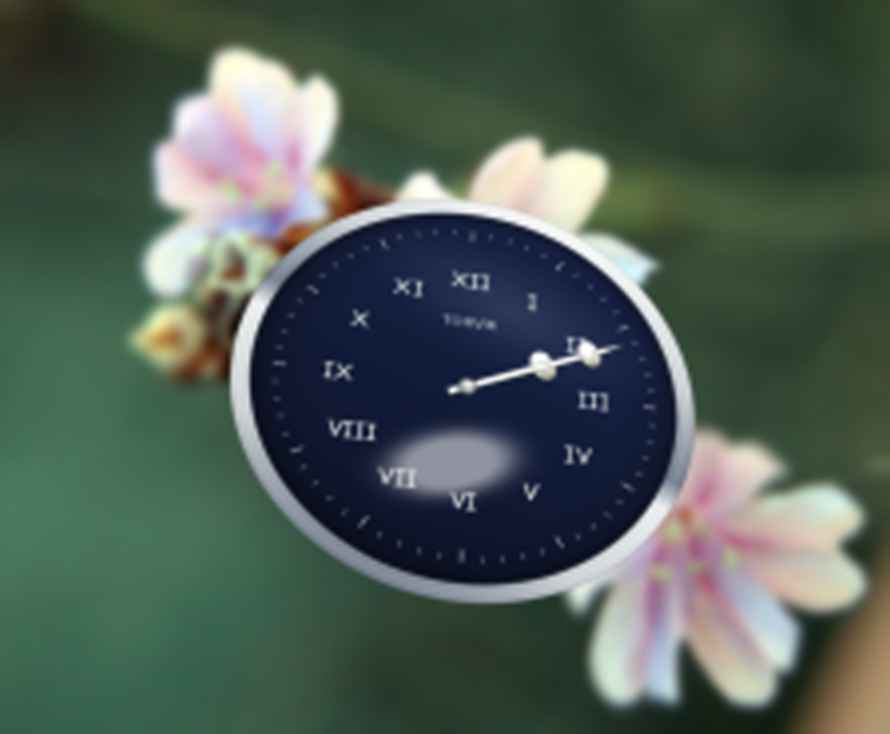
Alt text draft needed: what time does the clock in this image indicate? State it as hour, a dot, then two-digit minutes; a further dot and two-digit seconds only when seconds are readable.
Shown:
2.11
